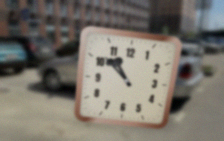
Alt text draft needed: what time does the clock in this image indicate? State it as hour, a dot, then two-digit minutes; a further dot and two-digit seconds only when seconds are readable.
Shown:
10.52
